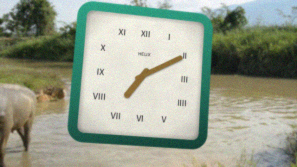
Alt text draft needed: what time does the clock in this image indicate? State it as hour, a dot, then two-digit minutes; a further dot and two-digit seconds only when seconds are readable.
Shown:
7.10
